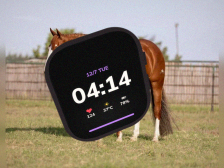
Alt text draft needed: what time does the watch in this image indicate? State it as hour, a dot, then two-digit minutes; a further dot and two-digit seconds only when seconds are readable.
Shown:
4.14
